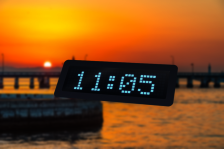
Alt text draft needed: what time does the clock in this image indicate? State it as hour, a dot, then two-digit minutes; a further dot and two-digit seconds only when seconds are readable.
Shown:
11.05
